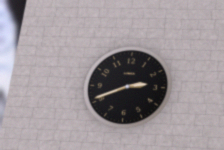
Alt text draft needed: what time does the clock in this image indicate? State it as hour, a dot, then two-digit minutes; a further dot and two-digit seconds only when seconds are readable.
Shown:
2.41
